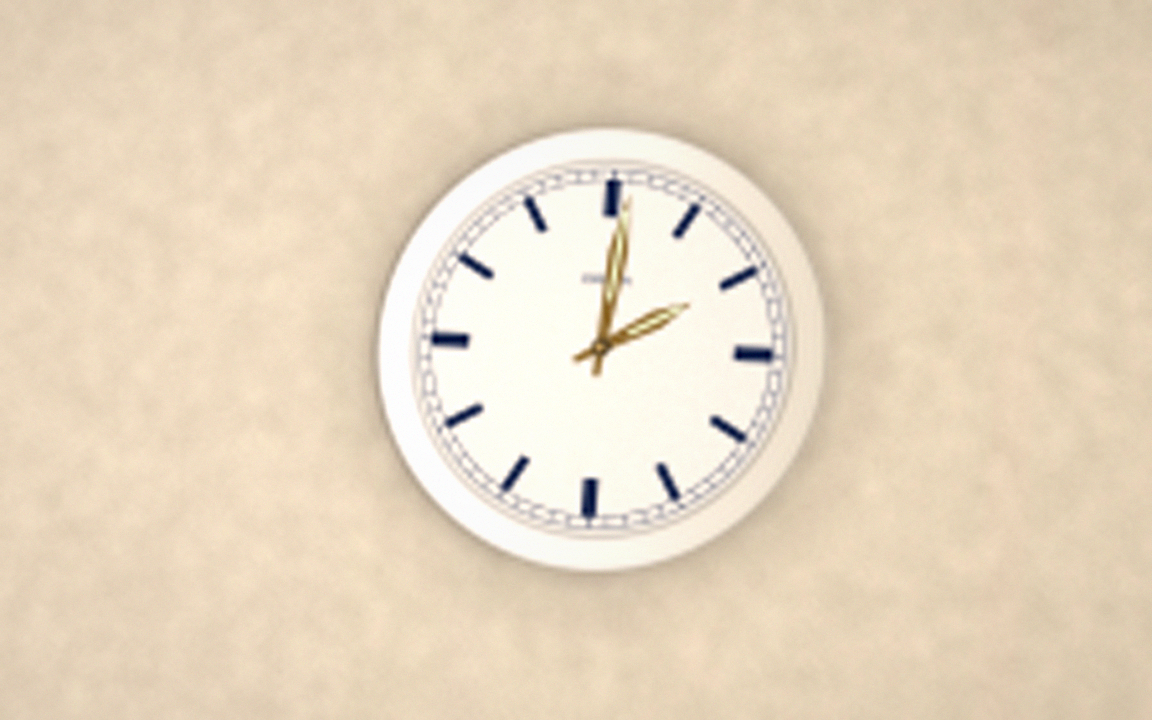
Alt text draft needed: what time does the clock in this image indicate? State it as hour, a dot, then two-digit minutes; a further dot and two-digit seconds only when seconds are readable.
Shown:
2.01
